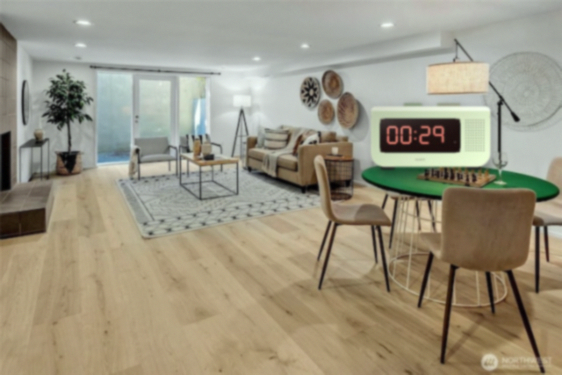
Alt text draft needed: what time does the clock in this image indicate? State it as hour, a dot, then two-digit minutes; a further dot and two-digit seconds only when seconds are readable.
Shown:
0.29
